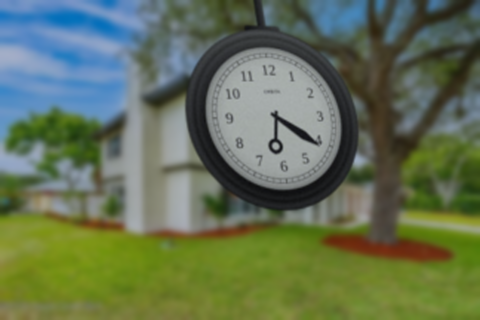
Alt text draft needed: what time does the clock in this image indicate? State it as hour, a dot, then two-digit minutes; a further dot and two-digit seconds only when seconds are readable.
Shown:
6.21
